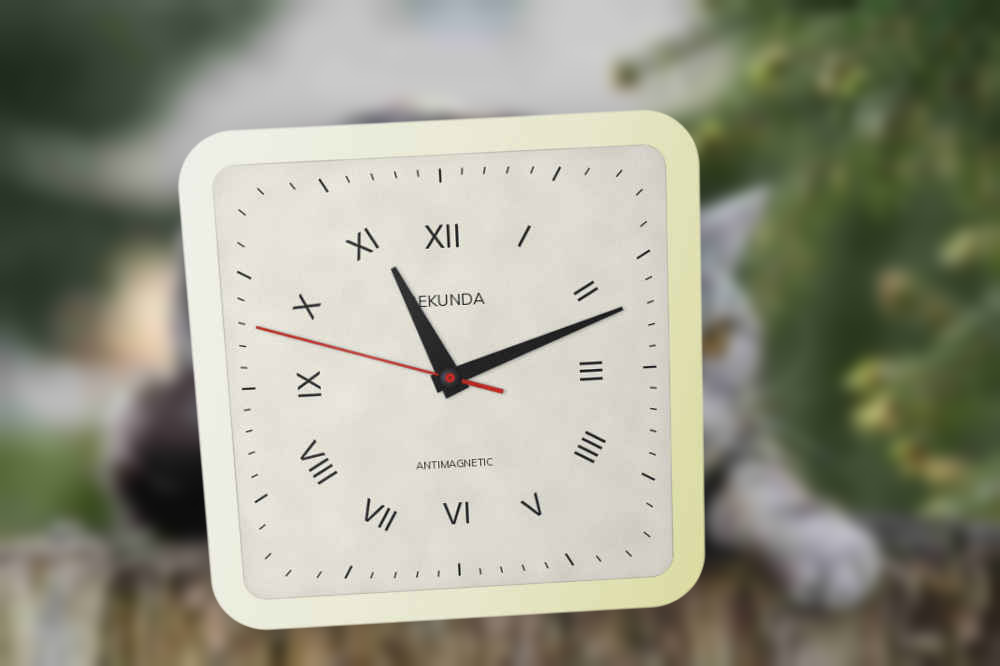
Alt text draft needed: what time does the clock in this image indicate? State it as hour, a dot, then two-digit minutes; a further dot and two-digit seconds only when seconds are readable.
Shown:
11.11.48
